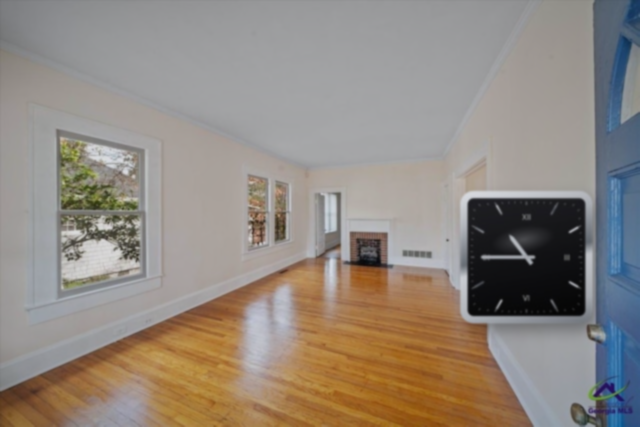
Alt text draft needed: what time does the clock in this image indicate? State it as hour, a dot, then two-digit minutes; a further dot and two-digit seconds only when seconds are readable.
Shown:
10.45
